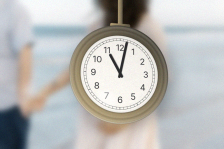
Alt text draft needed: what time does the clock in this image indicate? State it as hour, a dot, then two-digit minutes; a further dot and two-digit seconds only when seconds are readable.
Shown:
11.02
